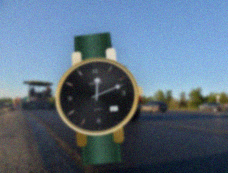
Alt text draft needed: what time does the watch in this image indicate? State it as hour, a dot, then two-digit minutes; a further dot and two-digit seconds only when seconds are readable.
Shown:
12.12
